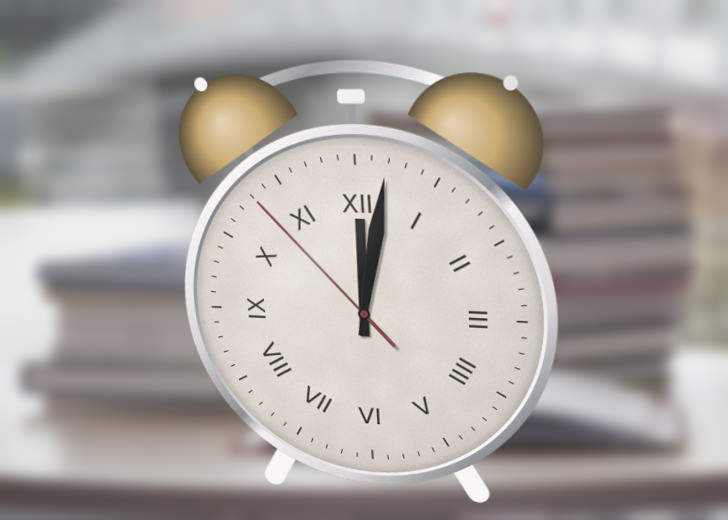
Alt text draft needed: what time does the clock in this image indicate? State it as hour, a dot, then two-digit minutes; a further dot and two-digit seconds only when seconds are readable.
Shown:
12.01.53
